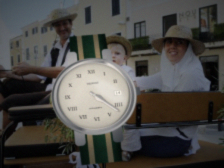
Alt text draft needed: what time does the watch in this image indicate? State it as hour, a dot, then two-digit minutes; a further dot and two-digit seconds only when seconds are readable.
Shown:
4.22
